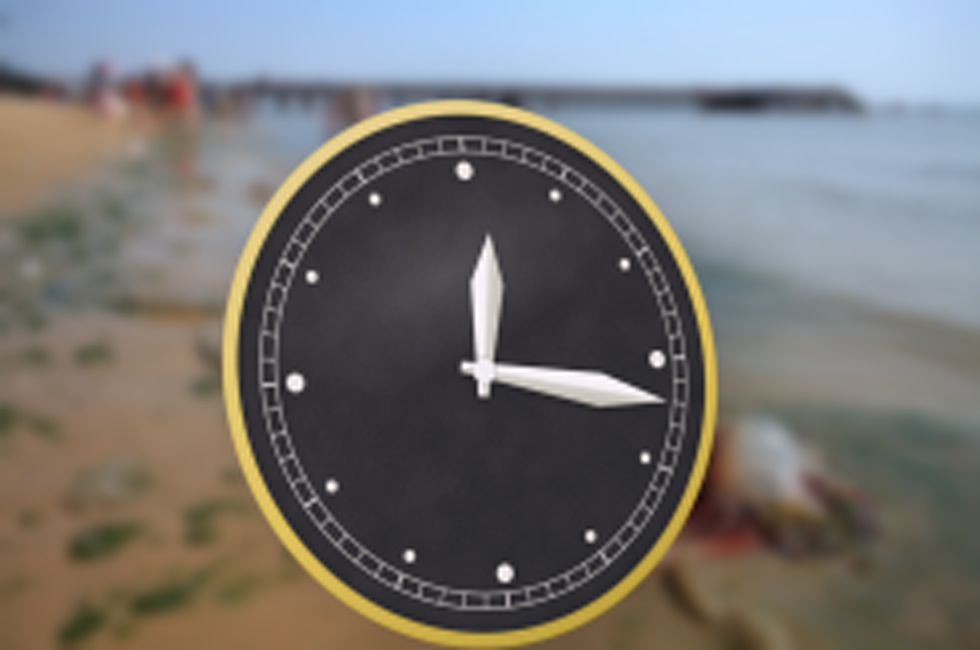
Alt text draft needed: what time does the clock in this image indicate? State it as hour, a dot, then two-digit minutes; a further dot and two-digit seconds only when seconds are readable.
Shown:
12.17
